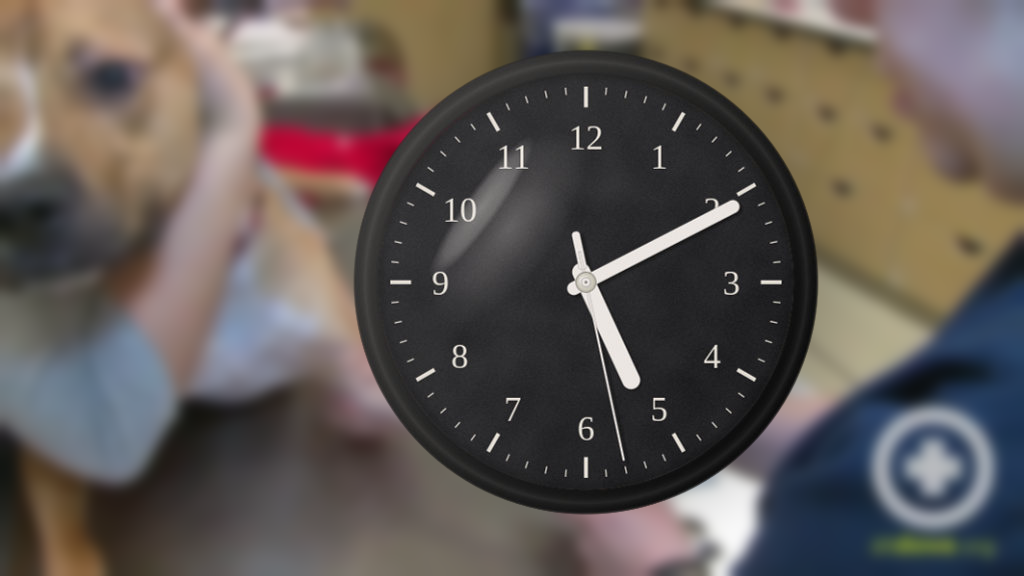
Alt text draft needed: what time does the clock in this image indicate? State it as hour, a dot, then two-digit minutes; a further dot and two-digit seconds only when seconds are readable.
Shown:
5.10.28
